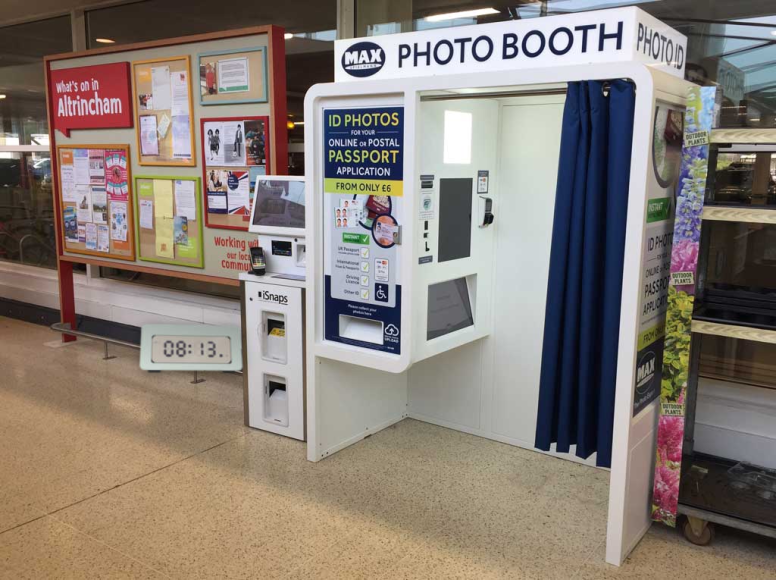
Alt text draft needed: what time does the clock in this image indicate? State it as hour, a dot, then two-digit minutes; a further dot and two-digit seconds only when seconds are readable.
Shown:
8.13
